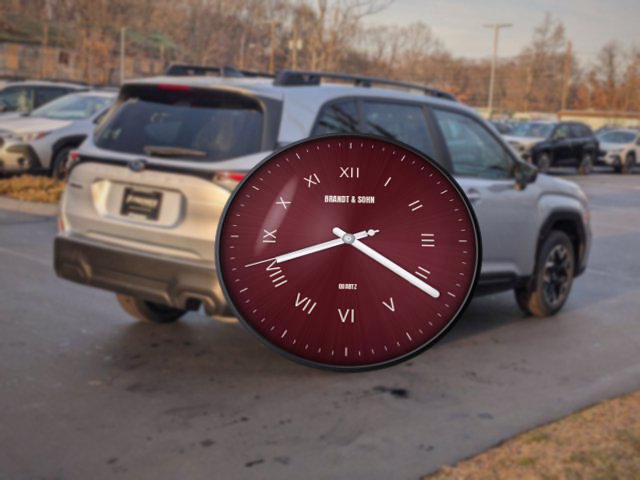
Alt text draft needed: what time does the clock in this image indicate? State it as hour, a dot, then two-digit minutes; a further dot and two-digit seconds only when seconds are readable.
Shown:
8.20.42
